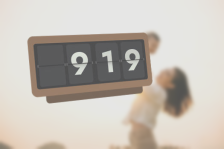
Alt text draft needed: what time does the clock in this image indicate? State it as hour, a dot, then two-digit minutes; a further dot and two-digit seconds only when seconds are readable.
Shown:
9.19
